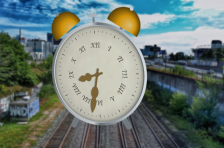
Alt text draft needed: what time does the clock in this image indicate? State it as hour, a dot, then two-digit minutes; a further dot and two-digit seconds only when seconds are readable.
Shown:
8.32
